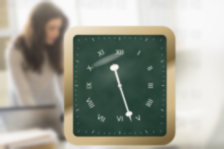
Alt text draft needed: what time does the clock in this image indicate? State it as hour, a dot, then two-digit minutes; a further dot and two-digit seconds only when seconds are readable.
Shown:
11.27
